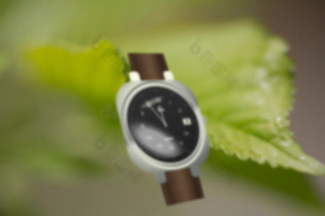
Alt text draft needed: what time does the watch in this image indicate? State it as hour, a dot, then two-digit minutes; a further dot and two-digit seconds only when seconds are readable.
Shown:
11.55
